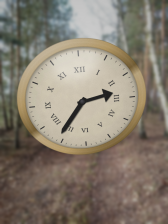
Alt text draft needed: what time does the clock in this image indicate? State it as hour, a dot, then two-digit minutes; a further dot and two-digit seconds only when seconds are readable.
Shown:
2.36
